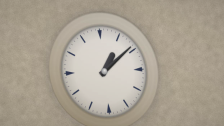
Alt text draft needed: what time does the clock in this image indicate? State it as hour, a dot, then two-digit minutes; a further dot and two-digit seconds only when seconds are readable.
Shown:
1.09
